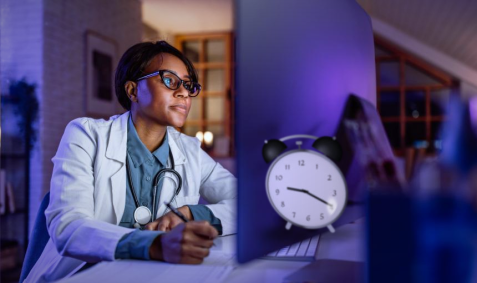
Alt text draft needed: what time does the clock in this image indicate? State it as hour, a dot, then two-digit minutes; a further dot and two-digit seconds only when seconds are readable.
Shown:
9.20
